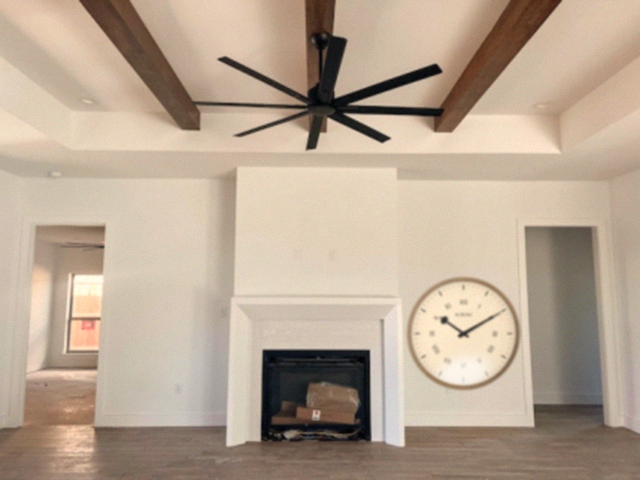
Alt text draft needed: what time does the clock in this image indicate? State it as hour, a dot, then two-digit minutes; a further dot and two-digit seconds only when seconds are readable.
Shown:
10.10
